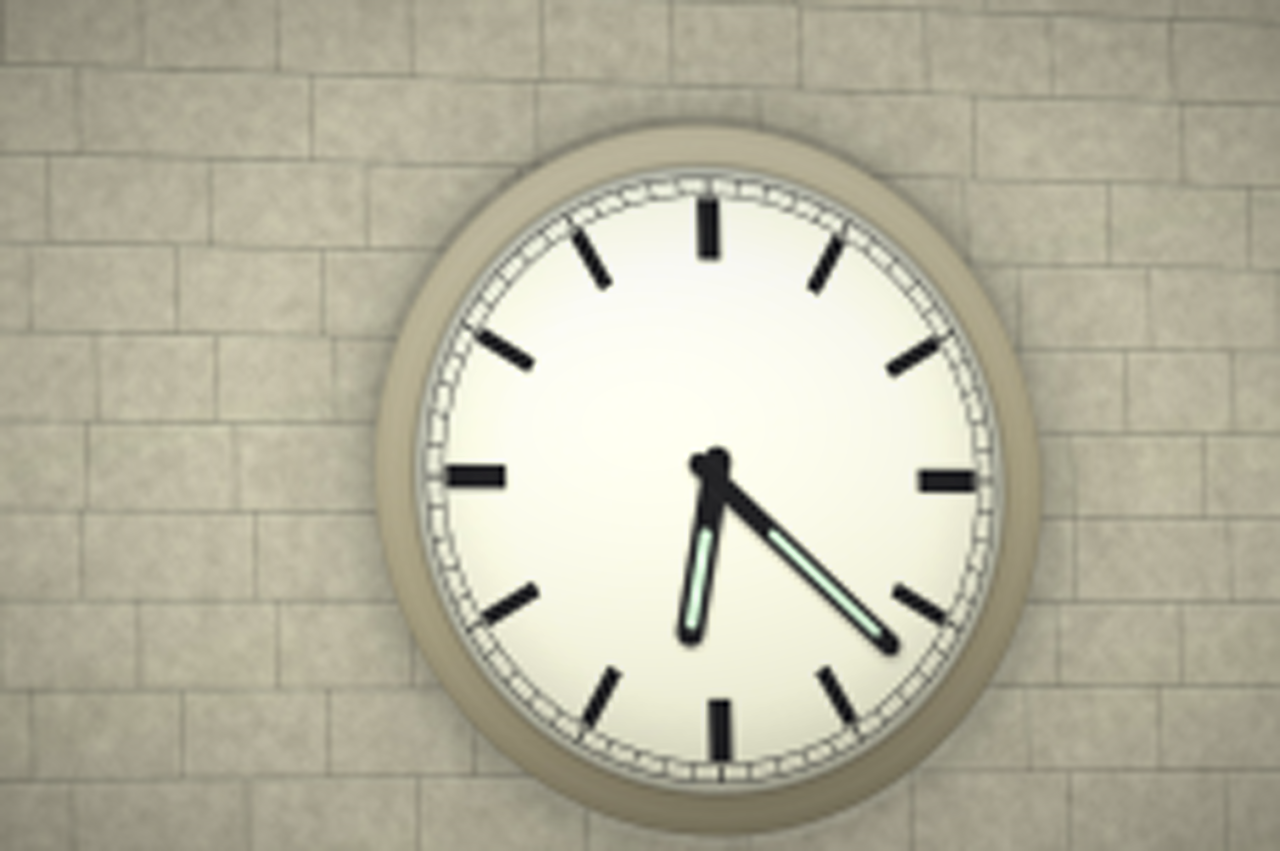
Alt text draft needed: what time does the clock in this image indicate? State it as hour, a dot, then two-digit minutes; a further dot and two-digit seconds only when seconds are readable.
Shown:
6.22
